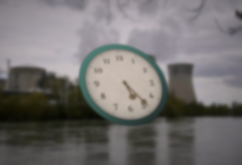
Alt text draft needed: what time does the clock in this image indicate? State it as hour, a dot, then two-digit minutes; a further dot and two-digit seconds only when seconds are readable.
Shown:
5.24
